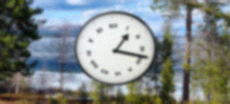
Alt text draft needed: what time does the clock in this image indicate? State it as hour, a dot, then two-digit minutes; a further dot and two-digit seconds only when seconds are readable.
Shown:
1.18
